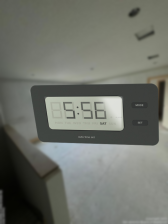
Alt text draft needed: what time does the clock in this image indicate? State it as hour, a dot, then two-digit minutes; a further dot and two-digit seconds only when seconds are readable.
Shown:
5.56
